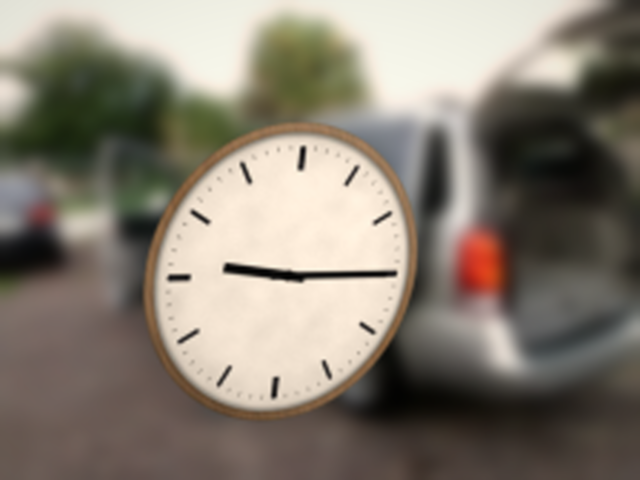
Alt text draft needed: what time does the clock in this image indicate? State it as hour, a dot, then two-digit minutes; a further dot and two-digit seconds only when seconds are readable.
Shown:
9.15
